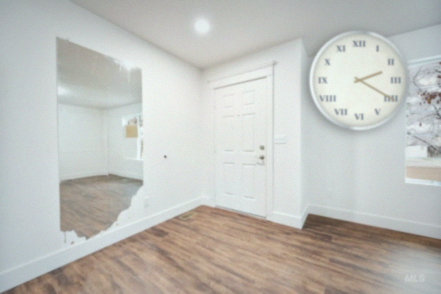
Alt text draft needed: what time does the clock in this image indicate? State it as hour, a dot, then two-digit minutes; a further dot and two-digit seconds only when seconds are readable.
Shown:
2.20
